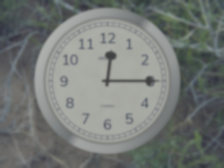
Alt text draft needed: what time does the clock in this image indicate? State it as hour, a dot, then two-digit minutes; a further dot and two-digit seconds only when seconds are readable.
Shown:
12.15
